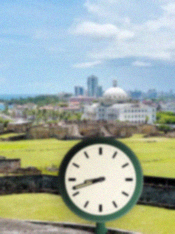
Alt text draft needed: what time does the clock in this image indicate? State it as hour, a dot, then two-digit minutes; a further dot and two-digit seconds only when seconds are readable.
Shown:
8.42
